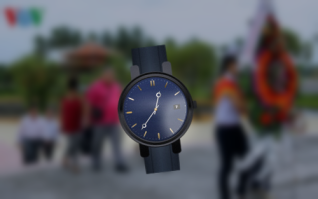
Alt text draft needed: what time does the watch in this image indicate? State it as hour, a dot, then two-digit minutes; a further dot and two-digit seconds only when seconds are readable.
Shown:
12.37
